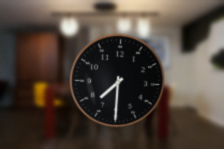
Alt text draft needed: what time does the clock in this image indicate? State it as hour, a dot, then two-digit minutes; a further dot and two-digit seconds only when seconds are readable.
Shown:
7.30
